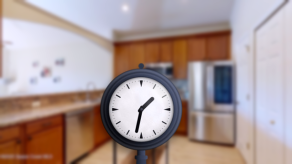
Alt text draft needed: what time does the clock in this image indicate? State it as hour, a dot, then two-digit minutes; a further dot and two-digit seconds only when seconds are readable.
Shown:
1.32
